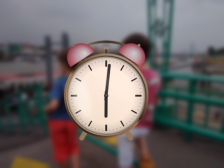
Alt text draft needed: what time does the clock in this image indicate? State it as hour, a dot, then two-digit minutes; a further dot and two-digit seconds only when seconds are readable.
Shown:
6.01
